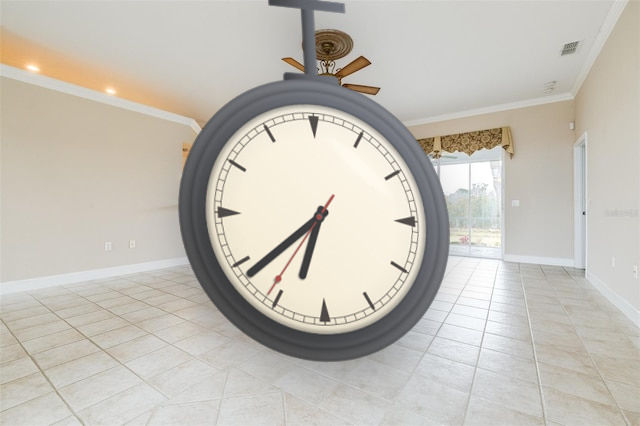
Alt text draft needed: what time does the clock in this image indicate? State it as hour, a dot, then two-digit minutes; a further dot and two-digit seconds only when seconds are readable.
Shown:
6.38.36
